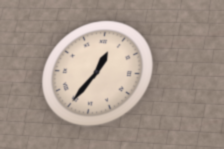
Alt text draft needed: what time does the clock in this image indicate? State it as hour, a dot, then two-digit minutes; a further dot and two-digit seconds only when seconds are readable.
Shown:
12.35
